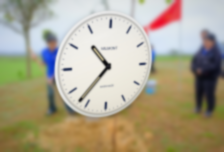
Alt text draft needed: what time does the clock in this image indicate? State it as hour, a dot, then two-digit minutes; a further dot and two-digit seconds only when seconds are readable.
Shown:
10.37
